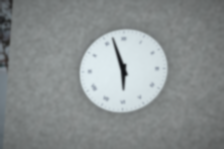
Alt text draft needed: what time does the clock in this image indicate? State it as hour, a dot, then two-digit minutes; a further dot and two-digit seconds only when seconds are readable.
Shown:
5.57
